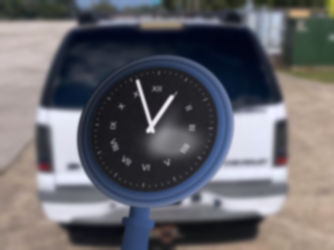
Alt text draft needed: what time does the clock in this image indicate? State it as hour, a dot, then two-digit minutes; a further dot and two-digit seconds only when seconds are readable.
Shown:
12.56
